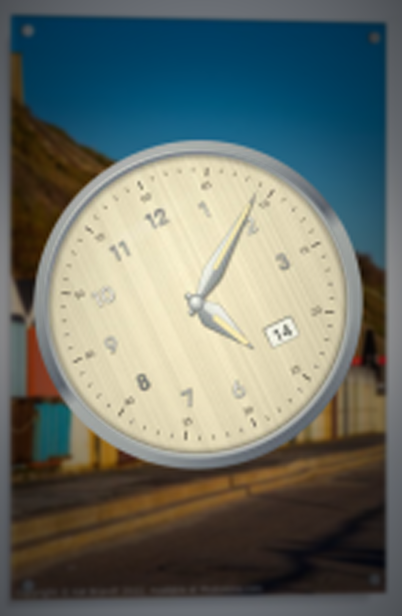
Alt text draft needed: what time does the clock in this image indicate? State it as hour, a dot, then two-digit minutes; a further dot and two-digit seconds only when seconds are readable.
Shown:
5.09
